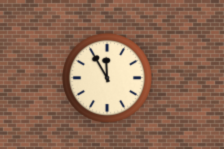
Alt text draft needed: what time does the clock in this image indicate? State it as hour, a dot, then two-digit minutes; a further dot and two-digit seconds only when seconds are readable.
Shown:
11.55
